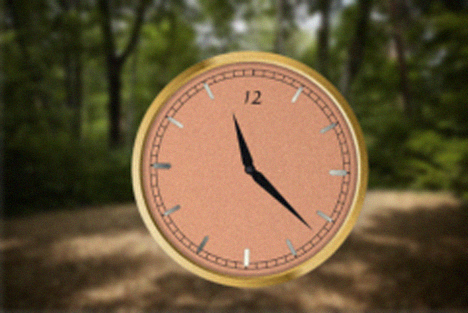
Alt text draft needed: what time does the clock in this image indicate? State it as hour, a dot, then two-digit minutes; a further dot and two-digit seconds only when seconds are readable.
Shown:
11.22
